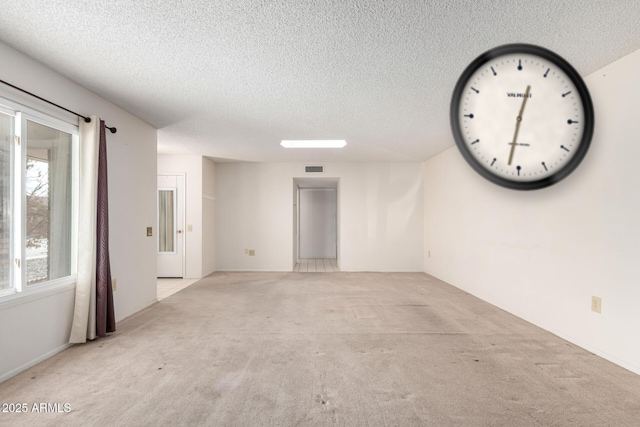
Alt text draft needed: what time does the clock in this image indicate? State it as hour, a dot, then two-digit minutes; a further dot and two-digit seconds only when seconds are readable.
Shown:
12.32
